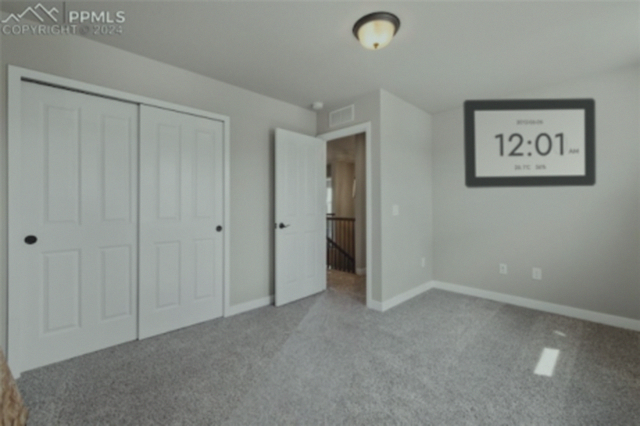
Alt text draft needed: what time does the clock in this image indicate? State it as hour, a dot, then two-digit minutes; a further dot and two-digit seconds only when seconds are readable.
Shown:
12.01
